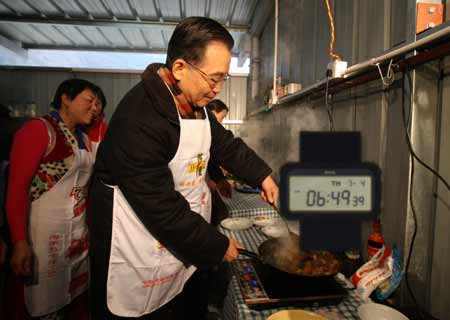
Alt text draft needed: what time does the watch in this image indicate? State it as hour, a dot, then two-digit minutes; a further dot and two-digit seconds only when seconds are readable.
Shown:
6.49.39
